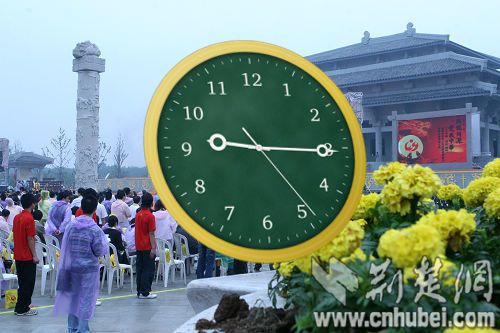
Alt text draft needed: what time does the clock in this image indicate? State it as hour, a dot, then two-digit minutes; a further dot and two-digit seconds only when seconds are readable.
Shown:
9.15.24
